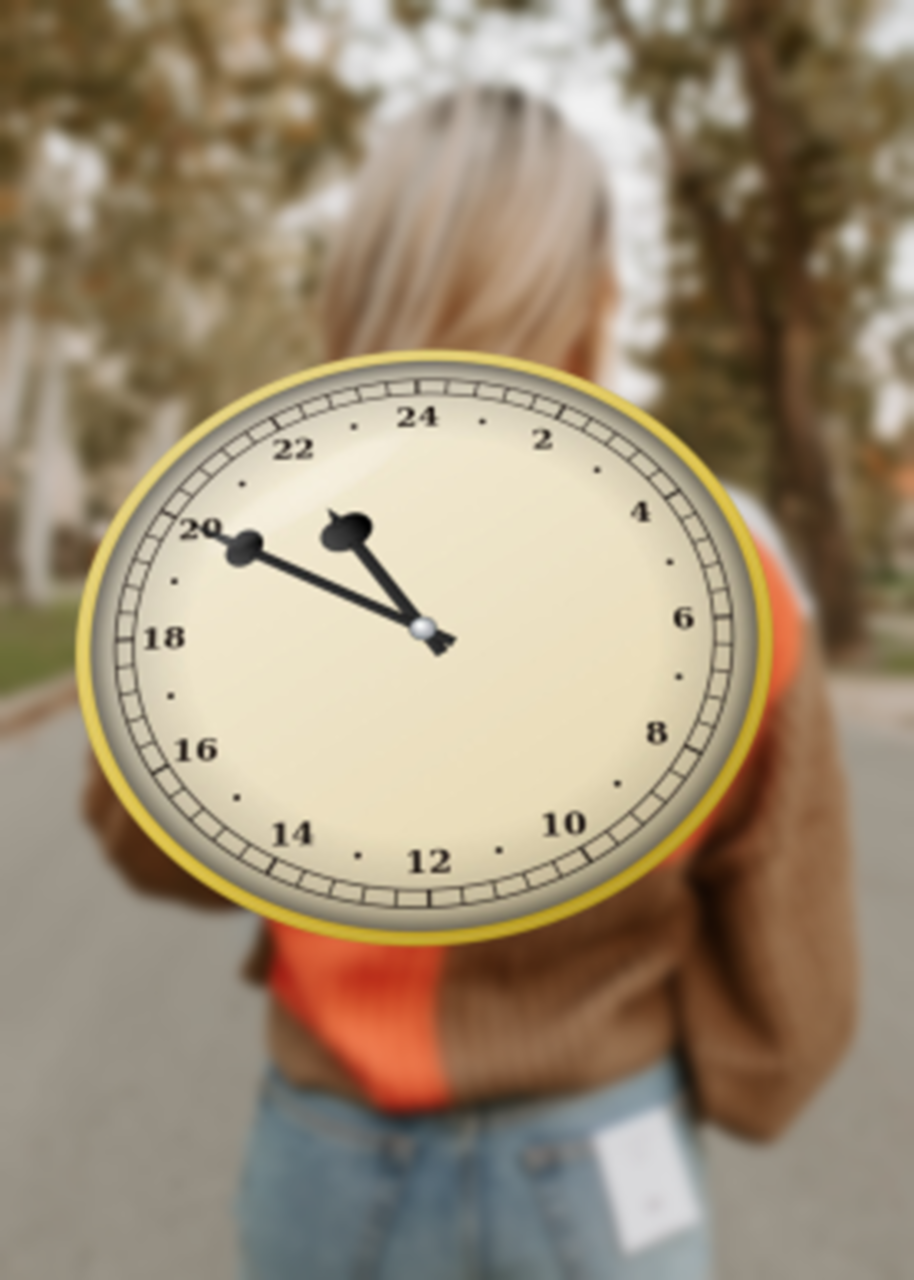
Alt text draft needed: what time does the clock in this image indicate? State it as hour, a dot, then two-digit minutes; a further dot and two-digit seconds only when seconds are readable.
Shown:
21.50
